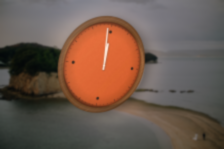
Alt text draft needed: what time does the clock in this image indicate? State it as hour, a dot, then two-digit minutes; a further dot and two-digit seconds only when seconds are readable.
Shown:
11.59
